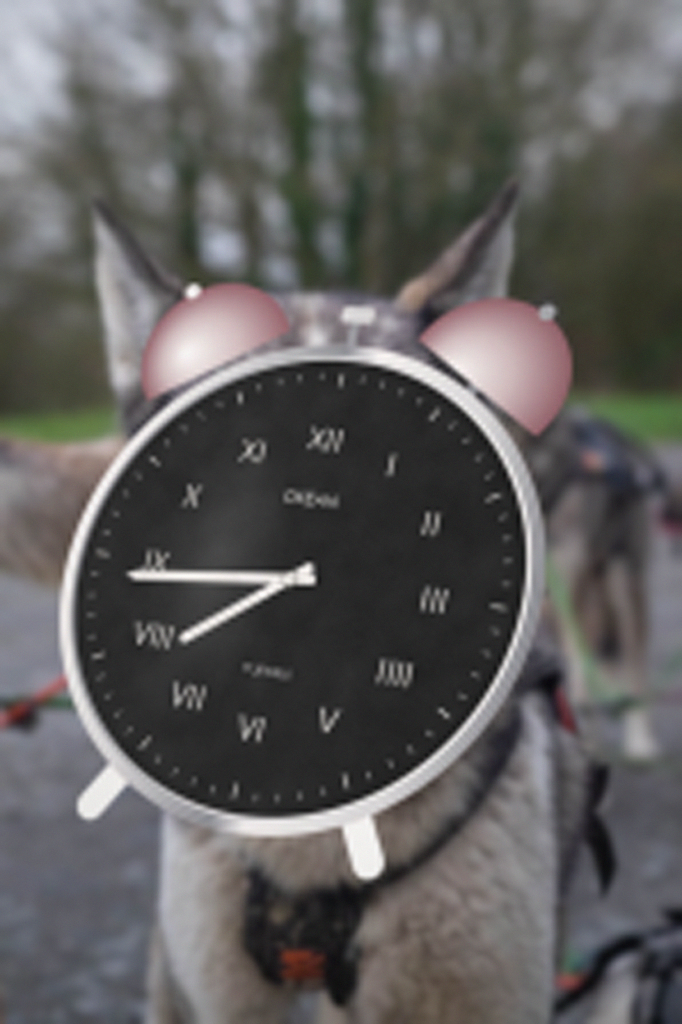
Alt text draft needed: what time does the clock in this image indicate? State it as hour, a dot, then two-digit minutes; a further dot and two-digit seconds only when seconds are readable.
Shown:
7.44
